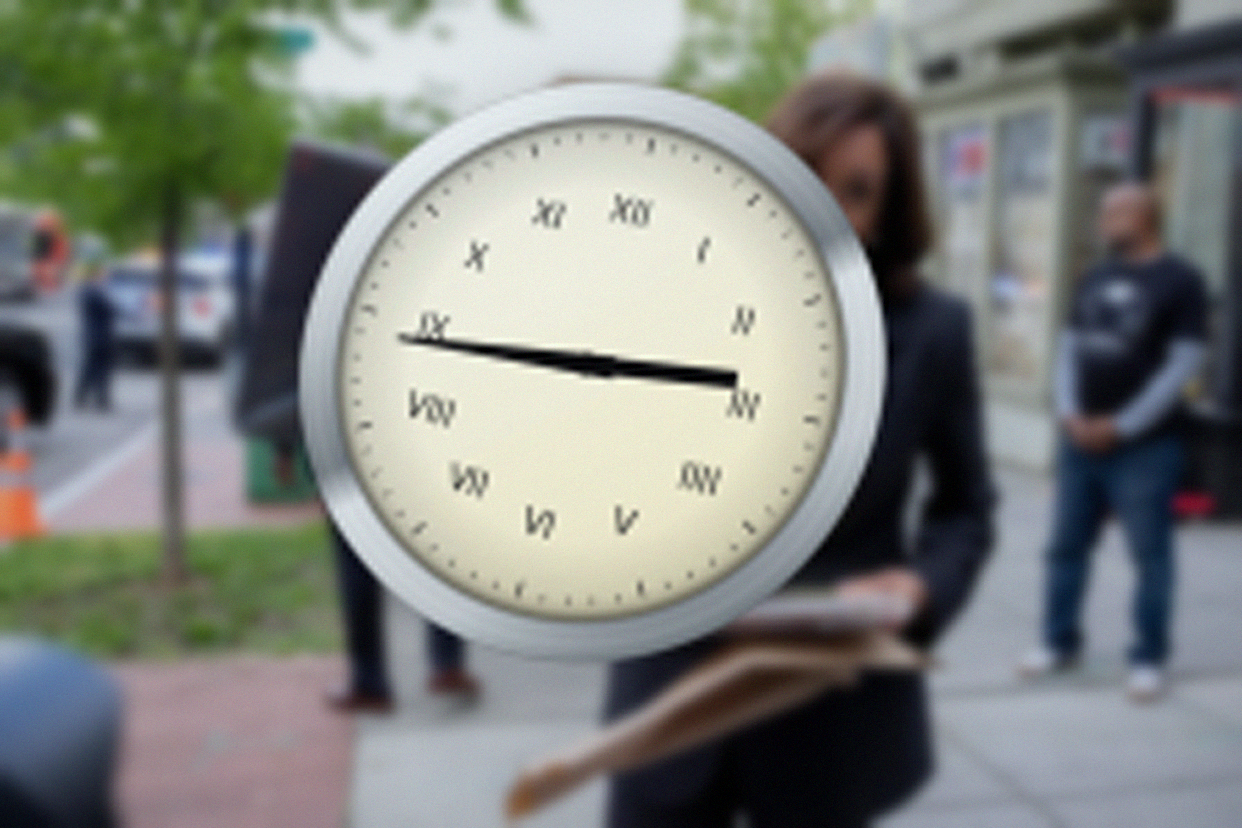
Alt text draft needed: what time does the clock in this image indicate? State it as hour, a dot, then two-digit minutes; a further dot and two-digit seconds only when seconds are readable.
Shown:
2.44
